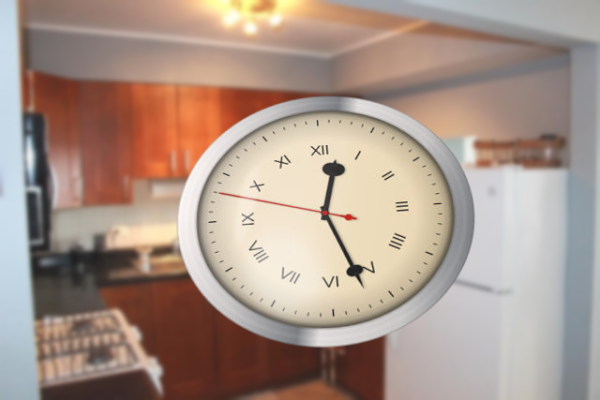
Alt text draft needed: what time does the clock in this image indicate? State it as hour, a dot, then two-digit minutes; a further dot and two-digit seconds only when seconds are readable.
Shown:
12.26.48
